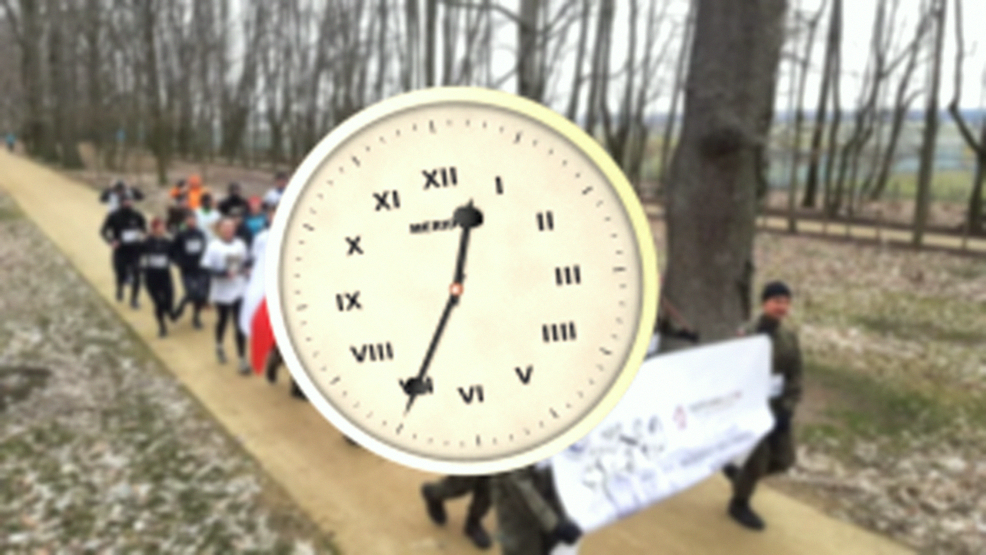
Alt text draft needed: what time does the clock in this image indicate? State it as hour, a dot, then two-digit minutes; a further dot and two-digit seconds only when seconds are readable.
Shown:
12.35
